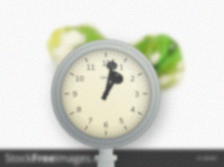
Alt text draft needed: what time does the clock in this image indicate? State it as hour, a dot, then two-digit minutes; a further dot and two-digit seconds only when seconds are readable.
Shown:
1.02
